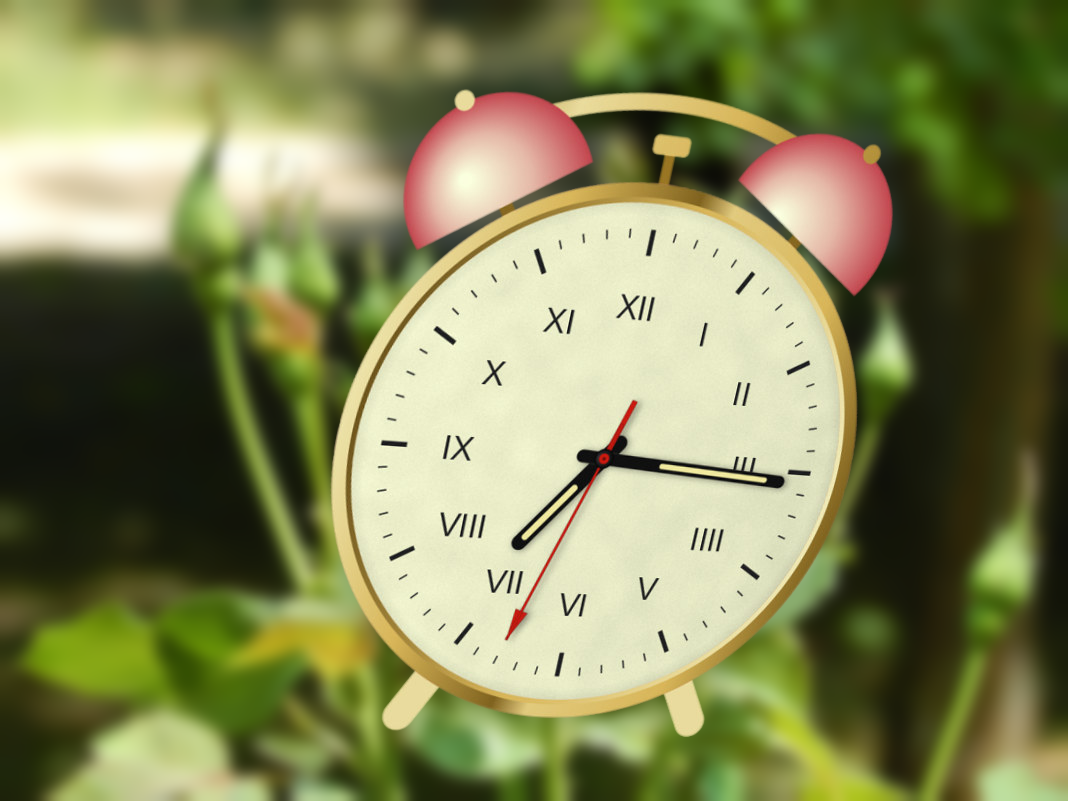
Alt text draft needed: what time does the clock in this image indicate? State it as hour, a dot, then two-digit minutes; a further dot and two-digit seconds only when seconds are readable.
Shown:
7.15.33
